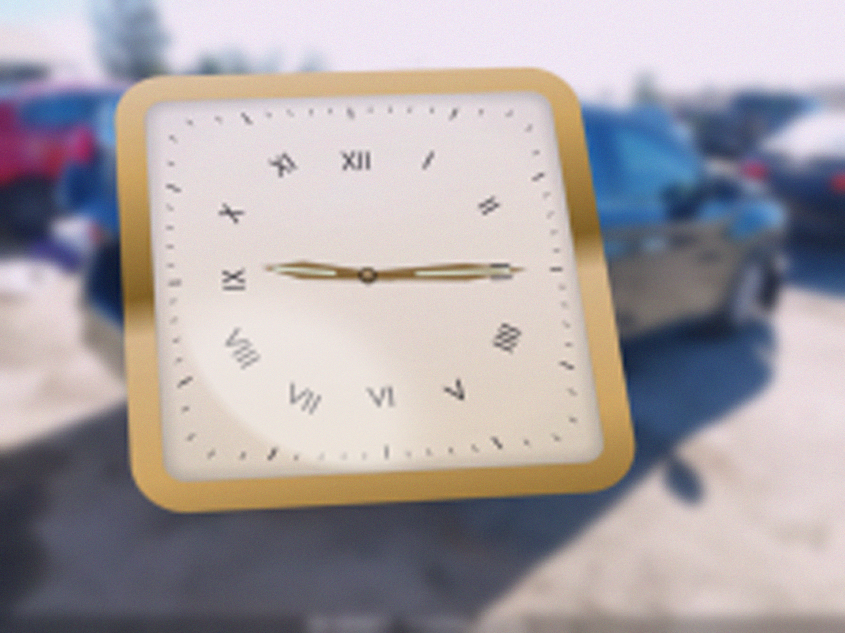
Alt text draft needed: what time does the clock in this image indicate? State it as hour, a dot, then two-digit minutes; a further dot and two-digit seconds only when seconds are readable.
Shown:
9.15
